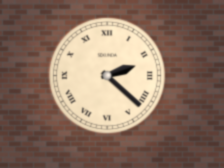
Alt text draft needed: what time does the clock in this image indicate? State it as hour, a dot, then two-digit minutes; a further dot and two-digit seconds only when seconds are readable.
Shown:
2.22
